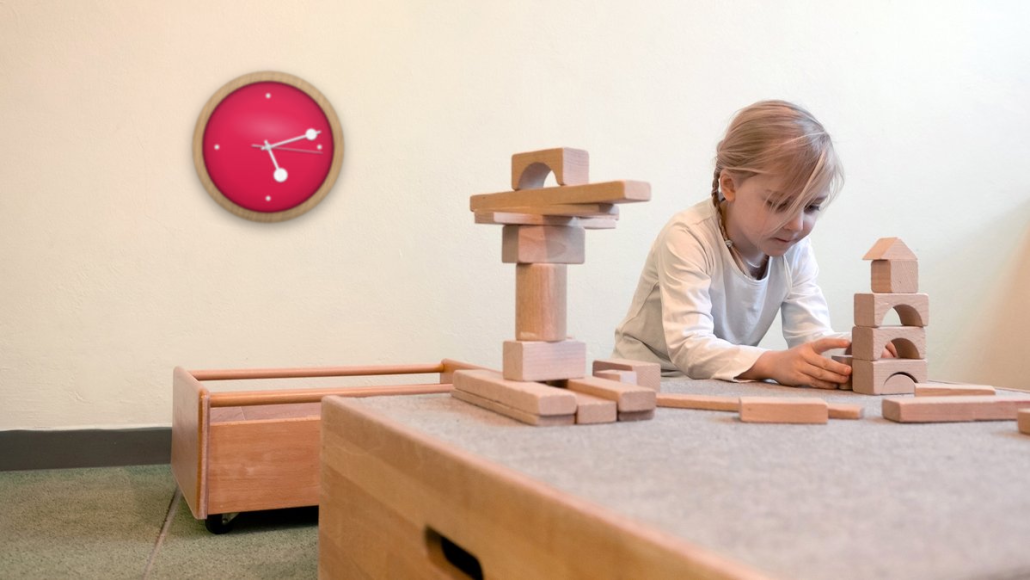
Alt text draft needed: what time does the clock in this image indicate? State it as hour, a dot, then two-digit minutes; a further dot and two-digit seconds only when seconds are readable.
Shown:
5.12.16
